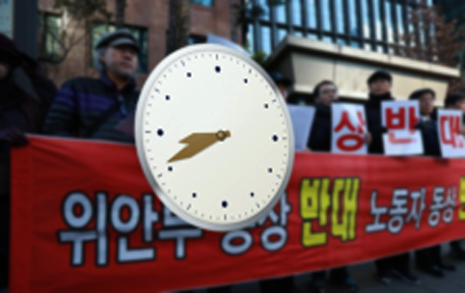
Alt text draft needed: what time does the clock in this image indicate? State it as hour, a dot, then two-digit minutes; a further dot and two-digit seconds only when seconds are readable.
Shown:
8.41
